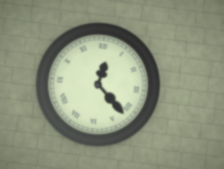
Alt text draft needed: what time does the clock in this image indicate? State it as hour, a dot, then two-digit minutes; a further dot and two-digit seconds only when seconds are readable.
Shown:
12.22
